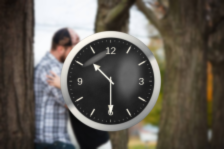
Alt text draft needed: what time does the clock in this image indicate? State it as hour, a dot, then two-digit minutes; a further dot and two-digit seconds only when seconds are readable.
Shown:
10.30
